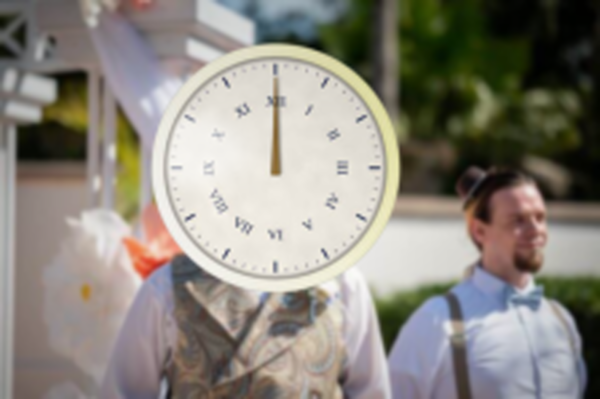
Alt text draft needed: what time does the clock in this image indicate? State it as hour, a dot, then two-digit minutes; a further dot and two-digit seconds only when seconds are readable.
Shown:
12.00
